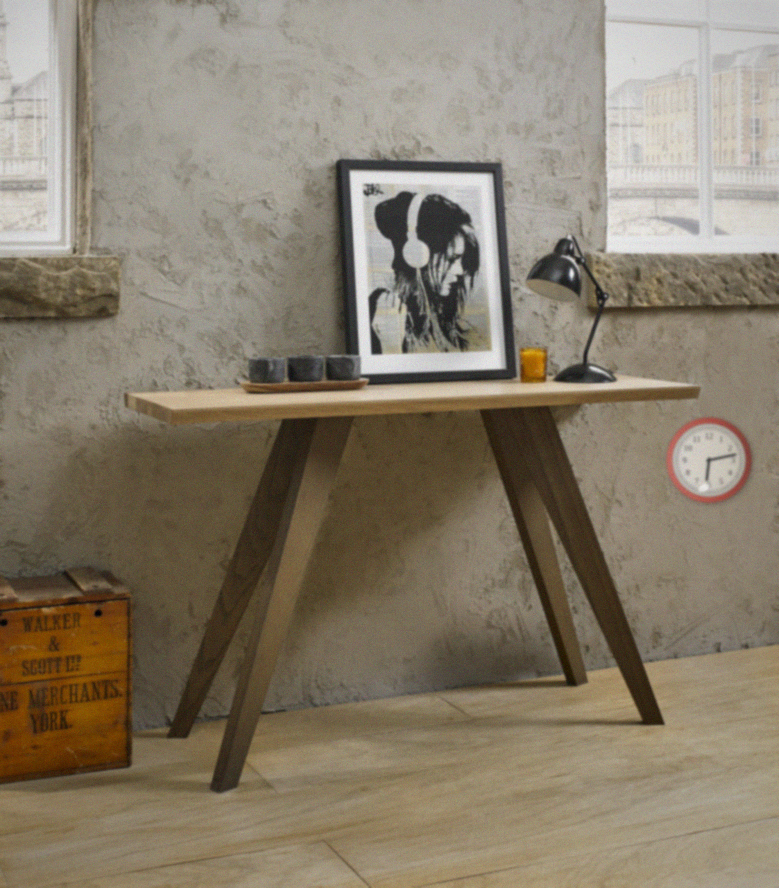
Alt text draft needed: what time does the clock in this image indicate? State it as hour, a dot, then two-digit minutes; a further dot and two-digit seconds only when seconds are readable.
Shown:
6.13
